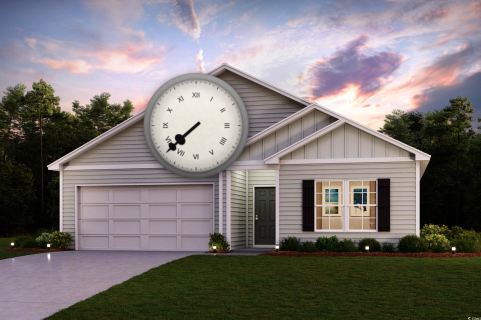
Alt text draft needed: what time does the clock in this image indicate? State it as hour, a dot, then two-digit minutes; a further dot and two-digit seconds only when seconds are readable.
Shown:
7.38
